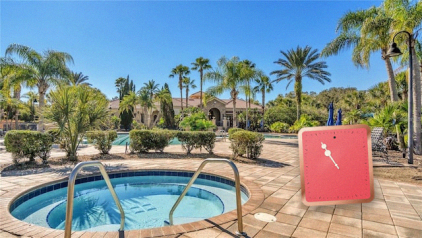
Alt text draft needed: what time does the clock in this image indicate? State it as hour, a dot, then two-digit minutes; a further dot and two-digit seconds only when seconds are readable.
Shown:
10.55
